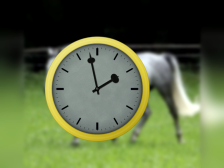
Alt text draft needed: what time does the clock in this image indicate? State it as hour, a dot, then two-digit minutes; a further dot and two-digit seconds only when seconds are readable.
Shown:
1.58
